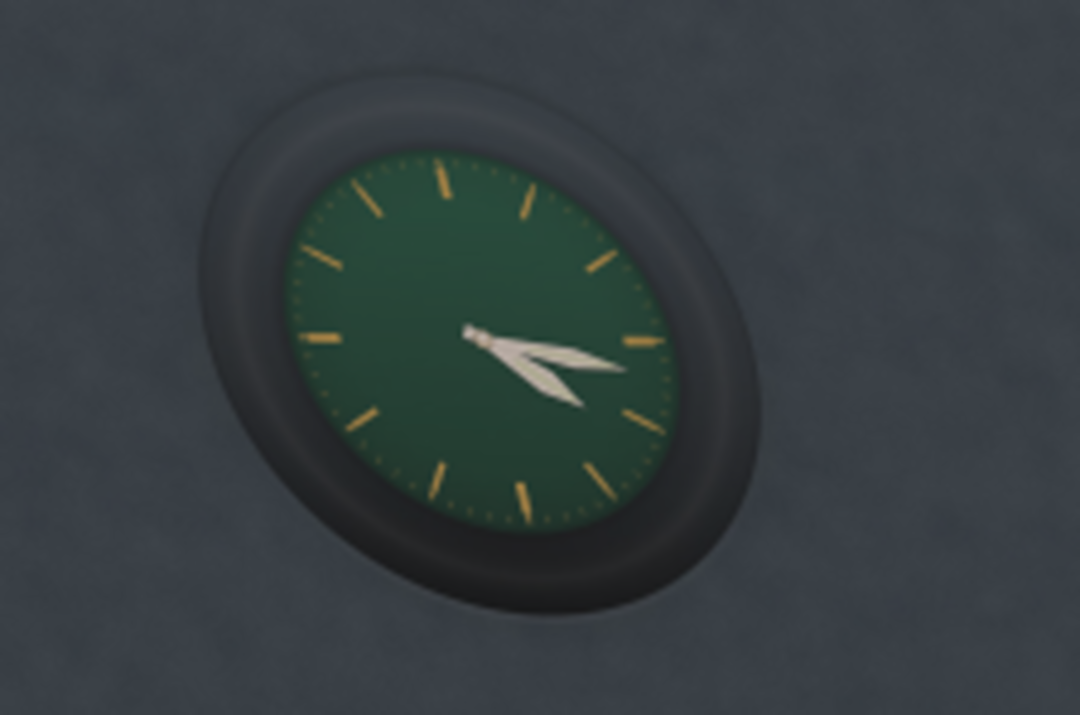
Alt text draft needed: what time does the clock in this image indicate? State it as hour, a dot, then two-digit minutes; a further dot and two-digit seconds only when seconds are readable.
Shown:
4.17
